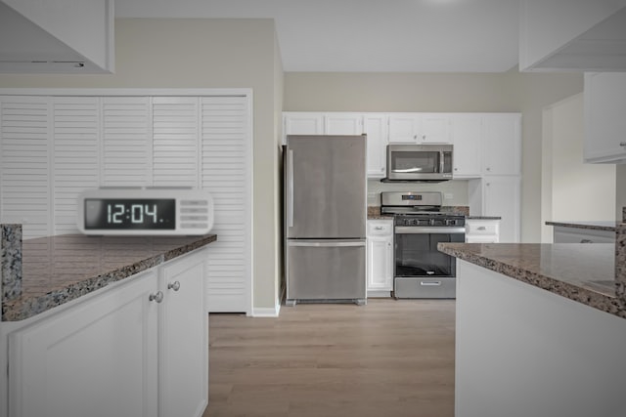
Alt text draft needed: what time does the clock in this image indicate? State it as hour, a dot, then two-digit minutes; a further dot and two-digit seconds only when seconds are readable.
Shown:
12.04
